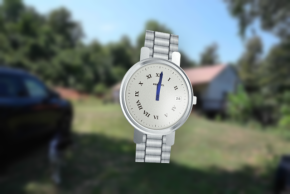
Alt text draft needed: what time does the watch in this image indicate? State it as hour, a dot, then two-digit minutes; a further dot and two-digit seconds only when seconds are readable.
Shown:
12.01
